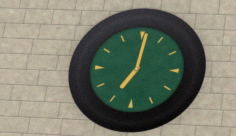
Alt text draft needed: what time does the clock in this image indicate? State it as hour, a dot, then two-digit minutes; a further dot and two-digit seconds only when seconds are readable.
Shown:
7.01
